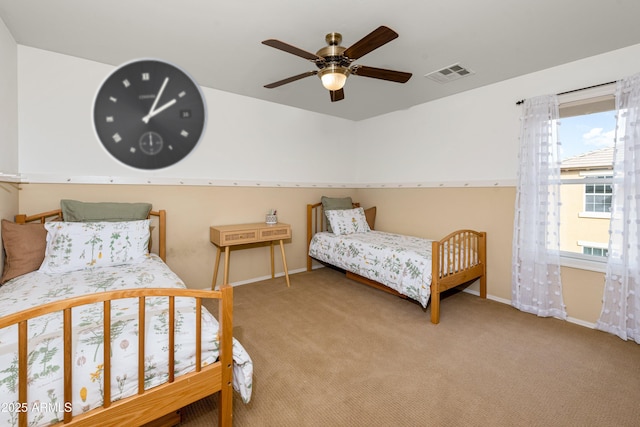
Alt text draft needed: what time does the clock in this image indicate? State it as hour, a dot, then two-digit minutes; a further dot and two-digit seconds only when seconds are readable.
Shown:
2.05
